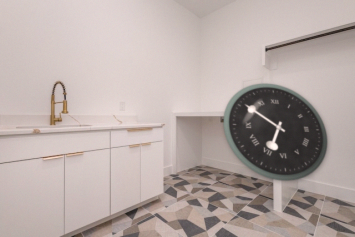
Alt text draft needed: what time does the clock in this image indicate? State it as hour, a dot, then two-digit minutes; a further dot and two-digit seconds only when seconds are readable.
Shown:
6.51
